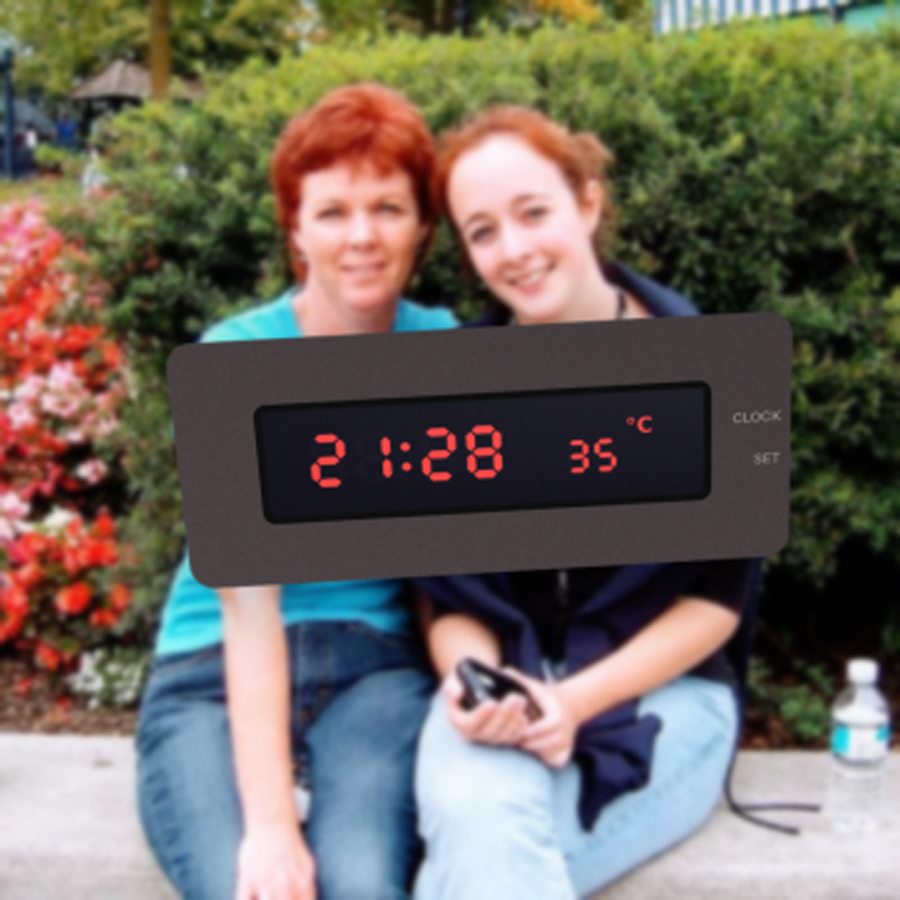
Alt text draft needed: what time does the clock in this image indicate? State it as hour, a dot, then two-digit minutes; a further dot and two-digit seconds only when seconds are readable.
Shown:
21.28
